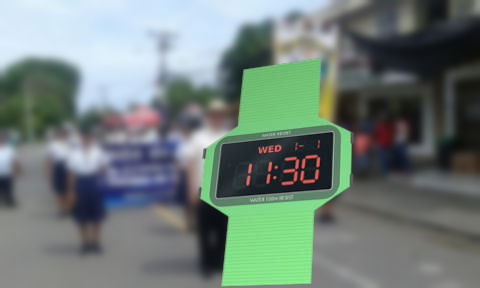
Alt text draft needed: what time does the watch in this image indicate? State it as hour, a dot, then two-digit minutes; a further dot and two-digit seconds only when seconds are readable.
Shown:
11.30
